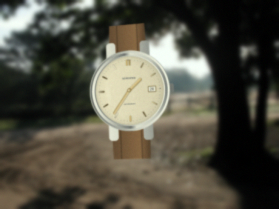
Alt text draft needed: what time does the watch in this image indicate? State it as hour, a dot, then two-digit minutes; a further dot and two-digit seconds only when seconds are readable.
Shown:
1.36
